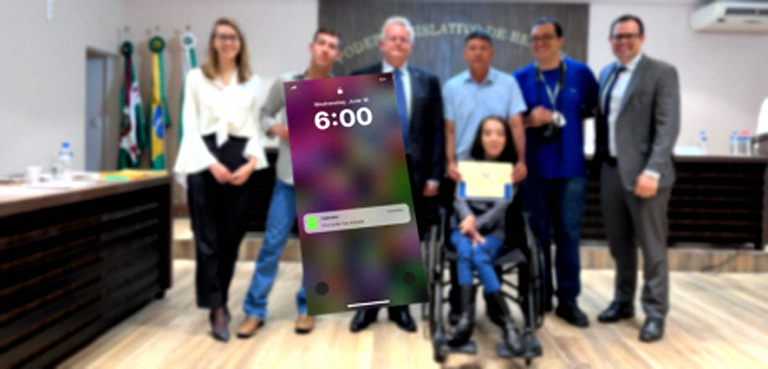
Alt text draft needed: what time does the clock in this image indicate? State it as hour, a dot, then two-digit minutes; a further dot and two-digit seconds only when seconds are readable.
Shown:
6.00
